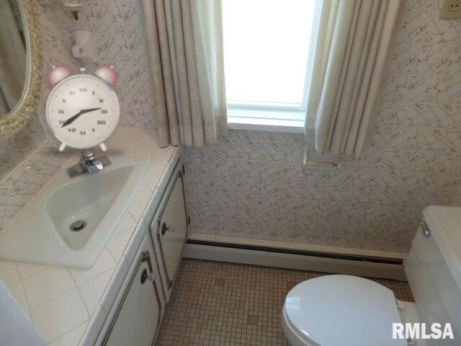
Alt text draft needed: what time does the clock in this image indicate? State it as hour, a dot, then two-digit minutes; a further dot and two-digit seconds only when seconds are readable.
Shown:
2.39
